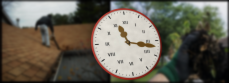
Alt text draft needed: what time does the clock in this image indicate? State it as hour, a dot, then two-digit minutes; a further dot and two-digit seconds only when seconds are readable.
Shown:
11.17
